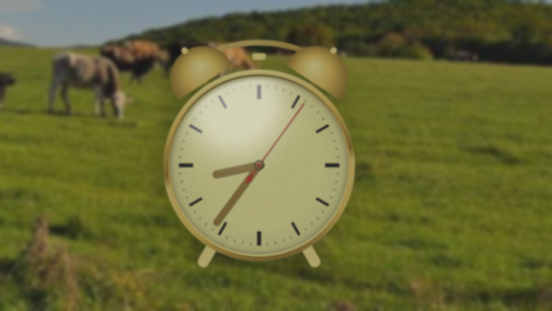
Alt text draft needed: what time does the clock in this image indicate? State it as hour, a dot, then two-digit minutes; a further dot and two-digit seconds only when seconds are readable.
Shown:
8.36.06
